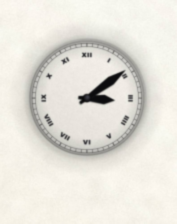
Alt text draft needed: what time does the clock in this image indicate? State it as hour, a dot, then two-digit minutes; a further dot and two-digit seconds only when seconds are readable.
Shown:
3.09
